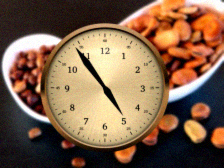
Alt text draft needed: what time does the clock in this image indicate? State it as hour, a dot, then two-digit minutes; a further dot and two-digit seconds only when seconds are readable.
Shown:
4.54
